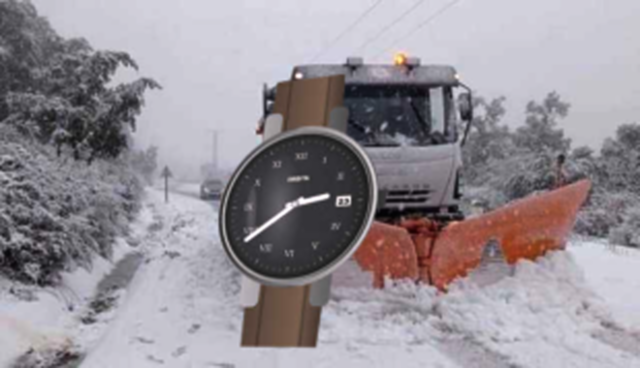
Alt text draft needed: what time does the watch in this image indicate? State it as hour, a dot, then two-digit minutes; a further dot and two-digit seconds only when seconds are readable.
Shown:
2.39
